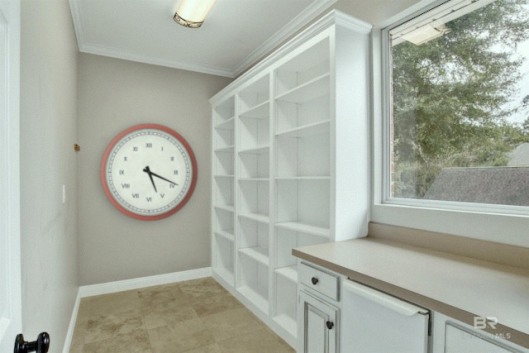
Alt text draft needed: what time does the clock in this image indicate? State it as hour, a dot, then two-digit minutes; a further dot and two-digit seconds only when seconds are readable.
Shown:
5.19
